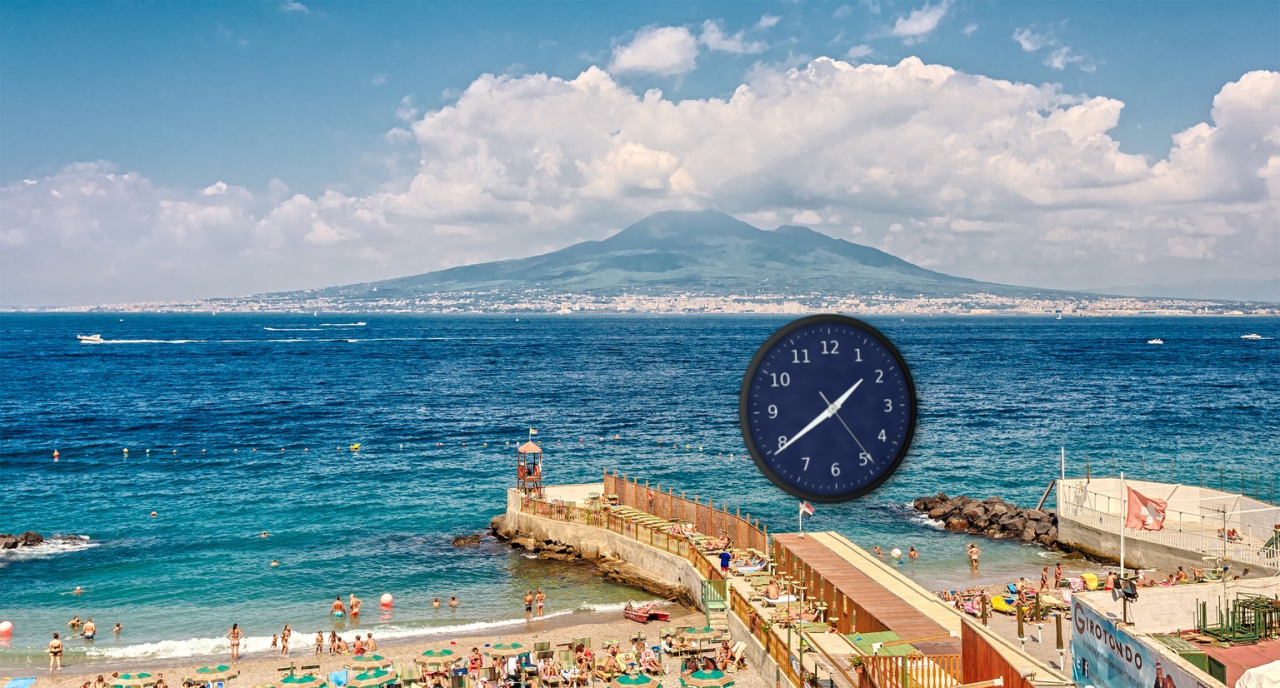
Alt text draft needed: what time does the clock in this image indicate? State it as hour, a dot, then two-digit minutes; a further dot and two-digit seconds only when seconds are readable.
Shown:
1.39.24
